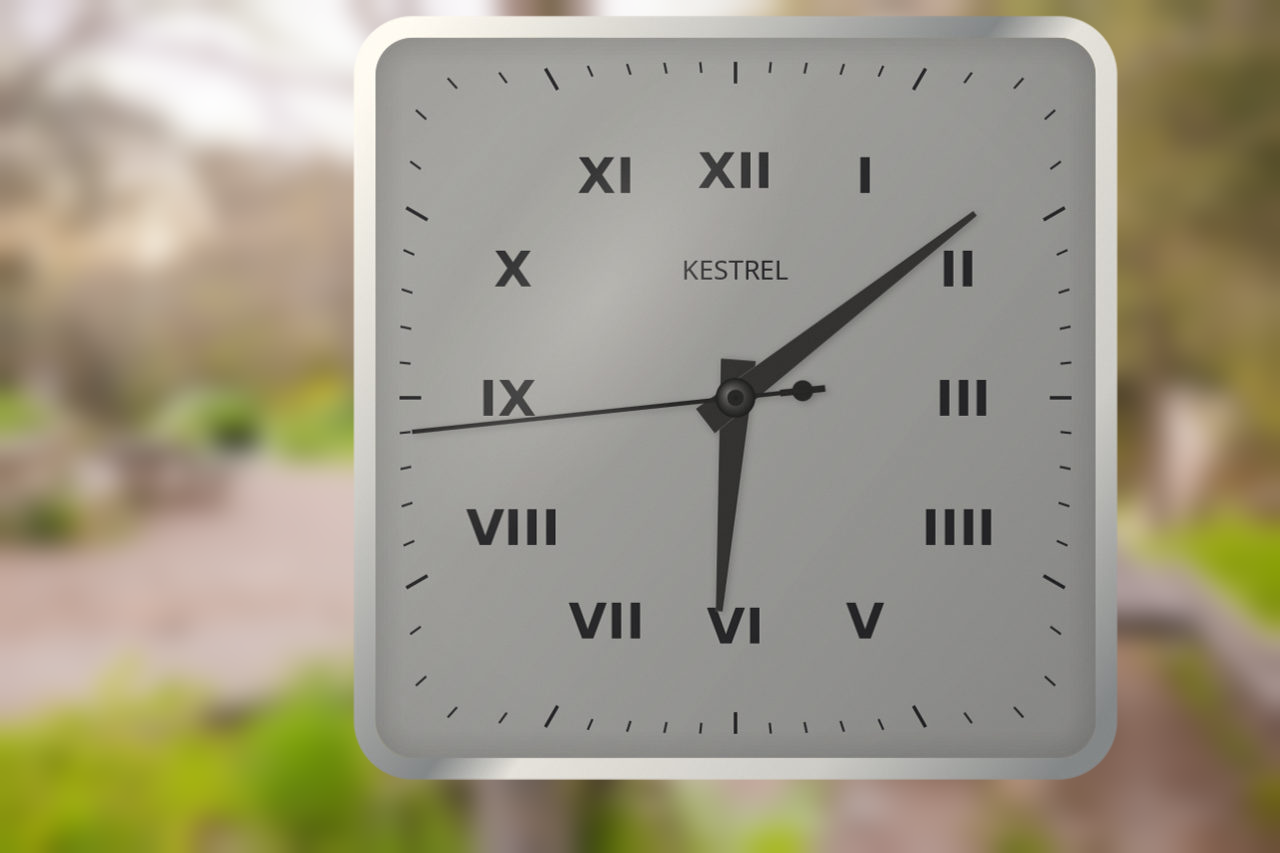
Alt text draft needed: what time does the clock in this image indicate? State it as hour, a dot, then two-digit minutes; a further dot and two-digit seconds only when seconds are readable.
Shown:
6.08.44
